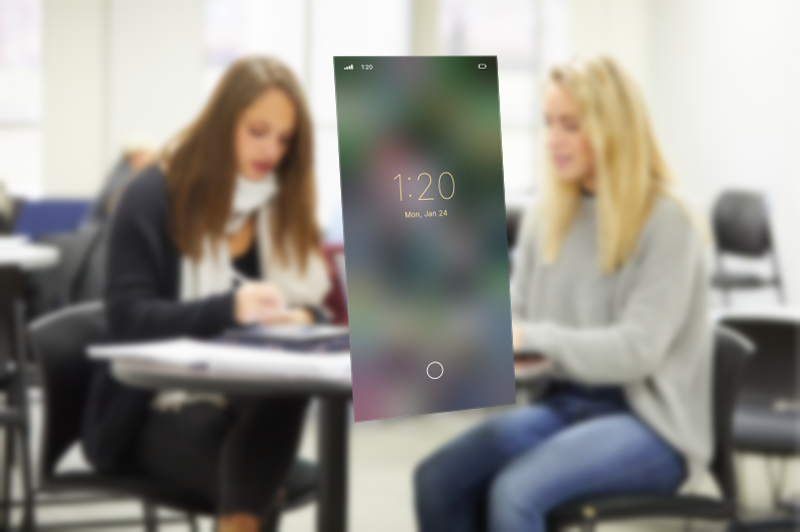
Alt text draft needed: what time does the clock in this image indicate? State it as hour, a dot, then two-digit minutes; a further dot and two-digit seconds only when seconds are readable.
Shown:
1.20
